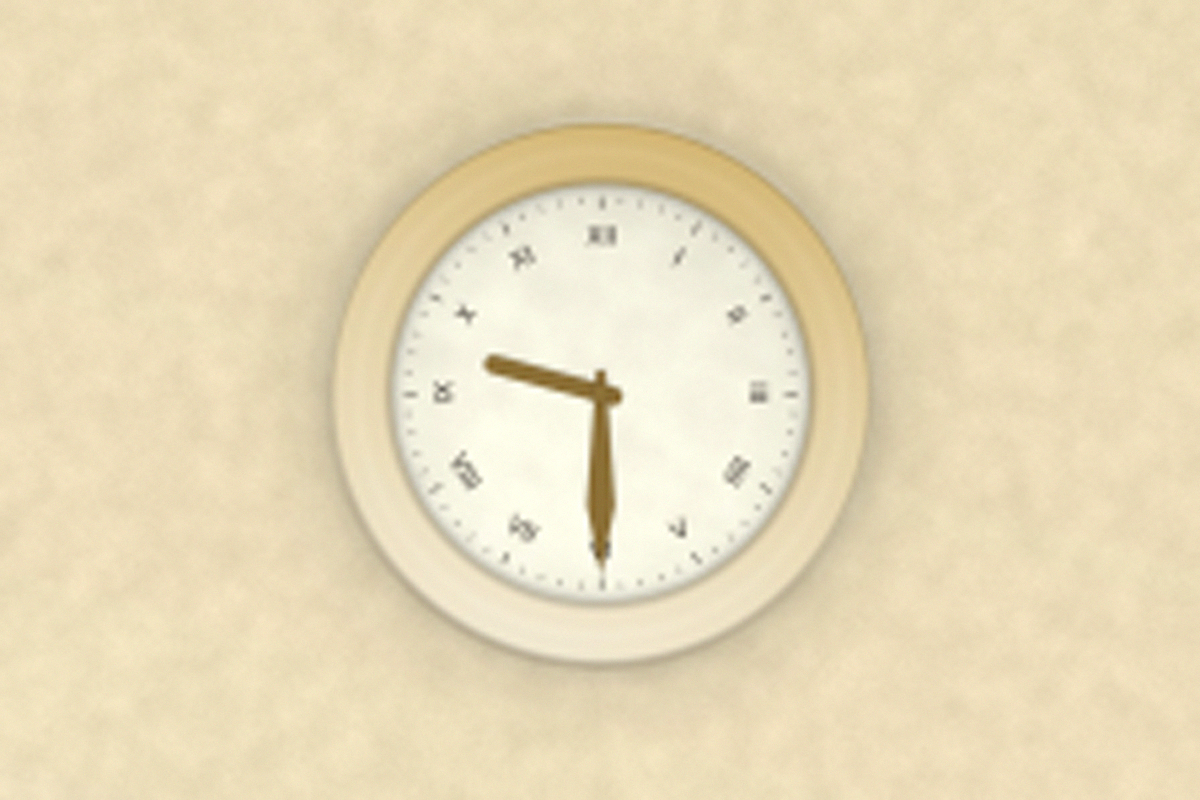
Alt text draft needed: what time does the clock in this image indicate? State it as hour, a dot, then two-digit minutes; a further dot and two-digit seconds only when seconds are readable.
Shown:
9.30
